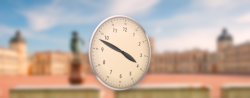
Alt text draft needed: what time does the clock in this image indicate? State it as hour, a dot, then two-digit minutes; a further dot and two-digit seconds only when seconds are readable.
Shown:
3.48
